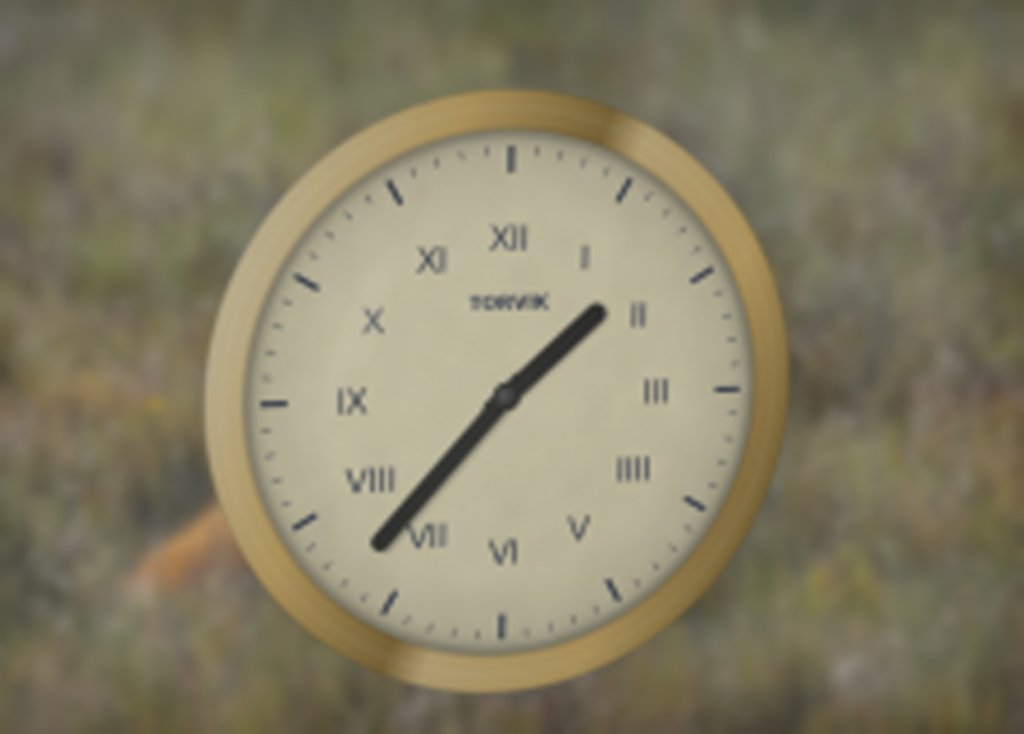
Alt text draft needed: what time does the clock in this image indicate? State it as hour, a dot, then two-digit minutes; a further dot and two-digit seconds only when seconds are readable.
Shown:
1.37
